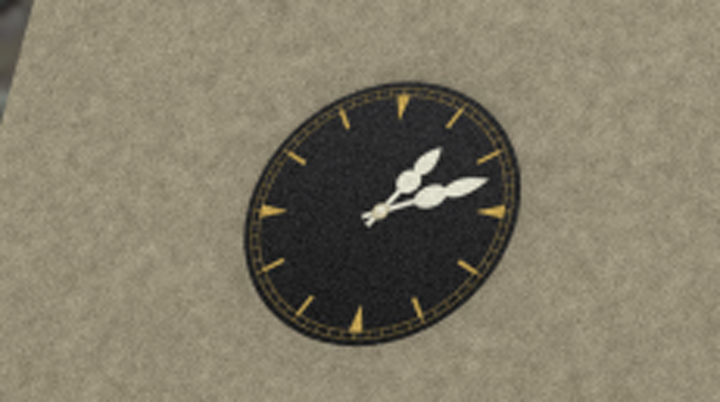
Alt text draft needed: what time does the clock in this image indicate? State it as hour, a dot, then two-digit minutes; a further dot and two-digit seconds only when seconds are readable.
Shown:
1.12
